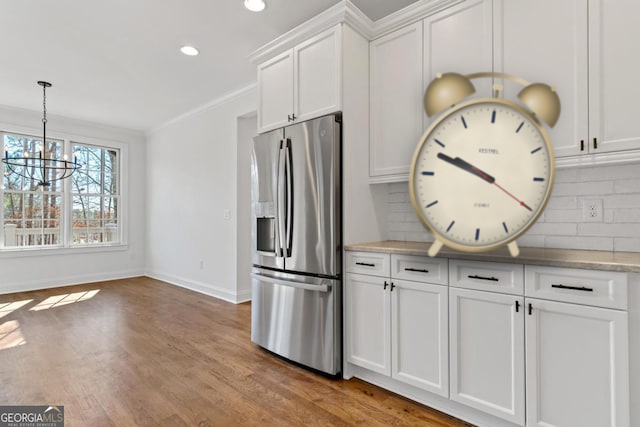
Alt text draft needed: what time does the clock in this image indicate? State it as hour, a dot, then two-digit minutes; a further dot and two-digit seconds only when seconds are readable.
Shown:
9.48.20
